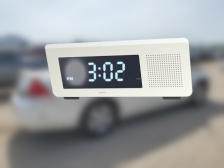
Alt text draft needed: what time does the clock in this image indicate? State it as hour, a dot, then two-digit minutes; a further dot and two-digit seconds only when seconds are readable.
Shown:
3.02
